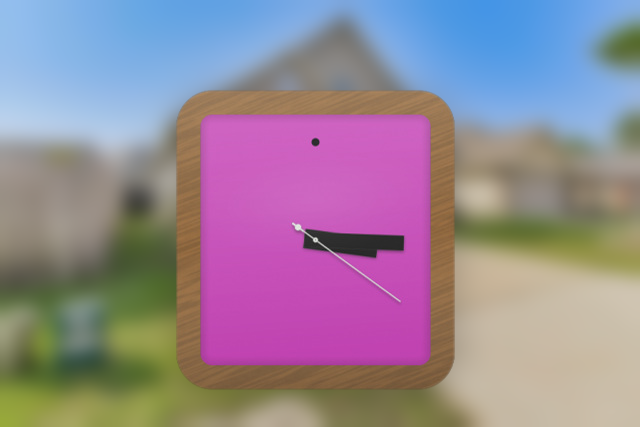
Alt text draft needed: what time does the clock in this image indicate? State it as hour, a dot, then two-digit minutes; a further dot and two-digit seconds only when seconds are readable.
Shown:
3.15.21
